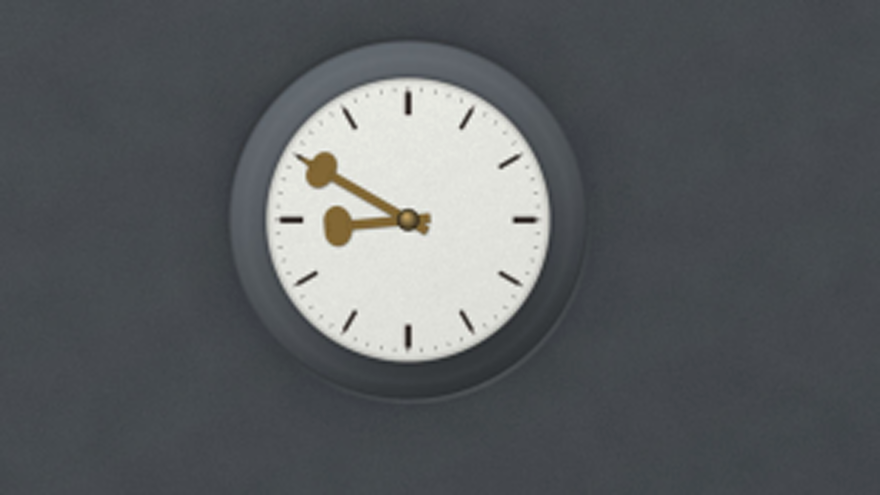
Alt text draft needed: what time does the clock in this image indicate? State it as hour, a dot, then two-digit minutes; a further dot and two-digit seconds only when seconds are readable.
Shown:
8.50
